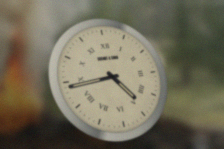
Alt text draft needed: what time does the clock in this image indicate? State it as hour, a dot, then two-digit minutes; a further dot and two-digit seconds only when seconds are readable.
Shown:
4.44
